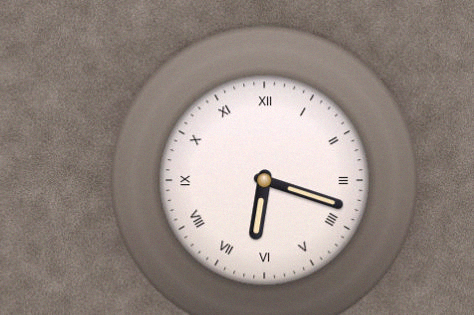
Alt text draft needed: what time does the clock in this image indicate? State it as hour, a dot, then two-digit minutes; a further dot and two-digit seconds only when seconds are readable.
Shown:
6.18
